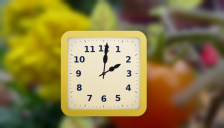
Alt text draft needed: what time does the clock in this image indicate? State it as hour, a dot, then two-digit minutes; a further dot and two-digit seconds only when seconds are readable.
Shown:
2.01
